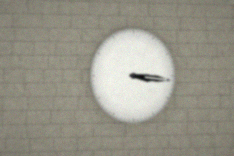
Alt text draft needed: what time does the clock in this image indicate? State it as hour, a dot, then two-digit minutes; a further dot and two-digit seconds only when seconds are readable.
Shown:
3.16
